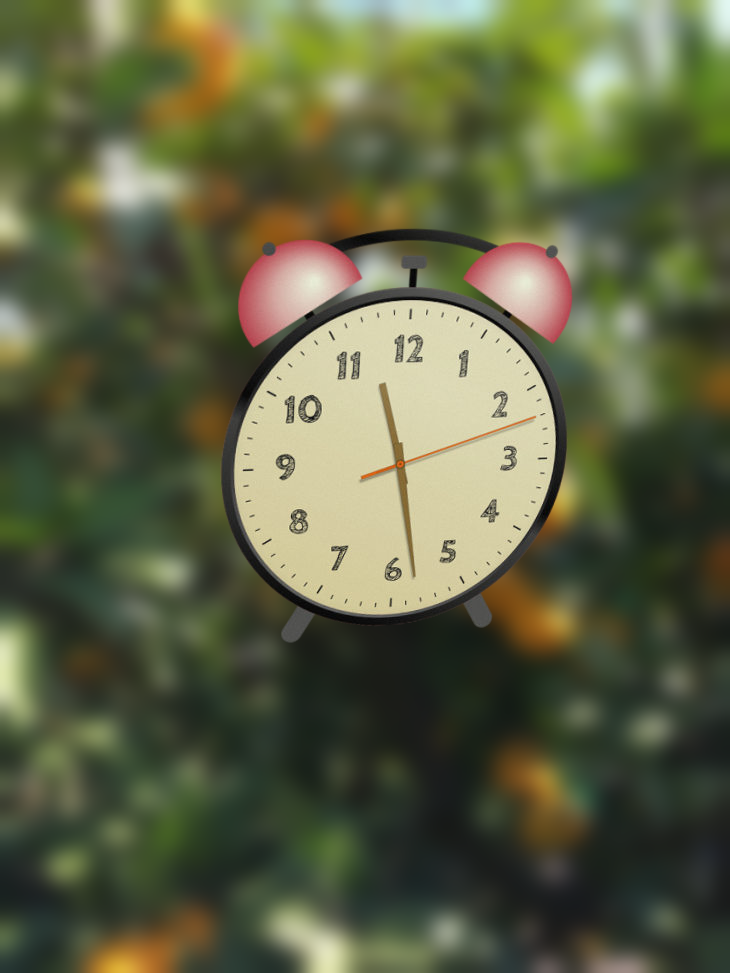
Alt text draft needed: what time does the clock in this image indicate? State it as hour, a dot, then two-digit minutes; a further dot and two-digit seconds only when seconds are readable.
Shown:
11.28.12
